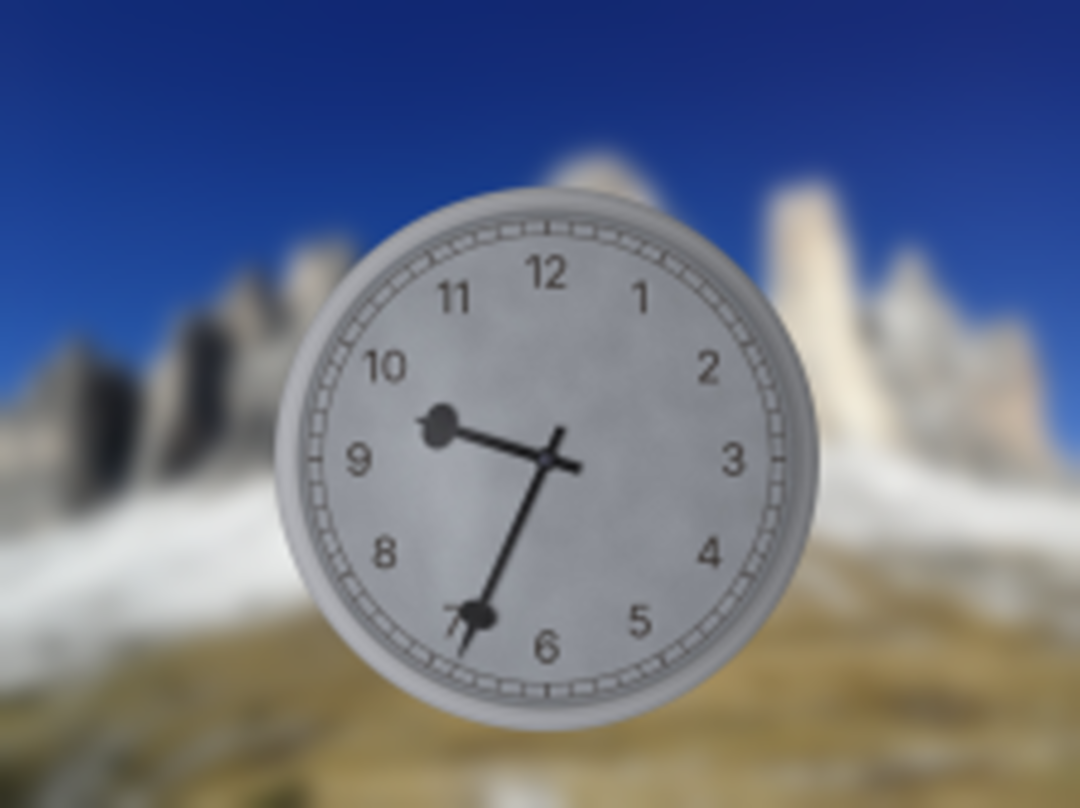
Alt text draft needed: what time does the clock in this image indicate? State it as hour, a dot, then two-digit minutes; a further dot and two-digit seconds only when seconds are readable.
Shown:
9.34
